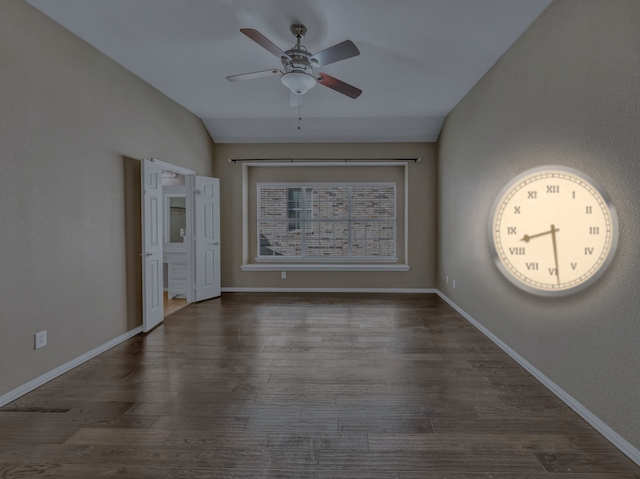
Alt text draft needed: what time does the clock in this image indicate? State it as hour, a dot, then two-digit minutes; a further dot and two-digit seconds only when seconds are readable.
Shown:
8.29
